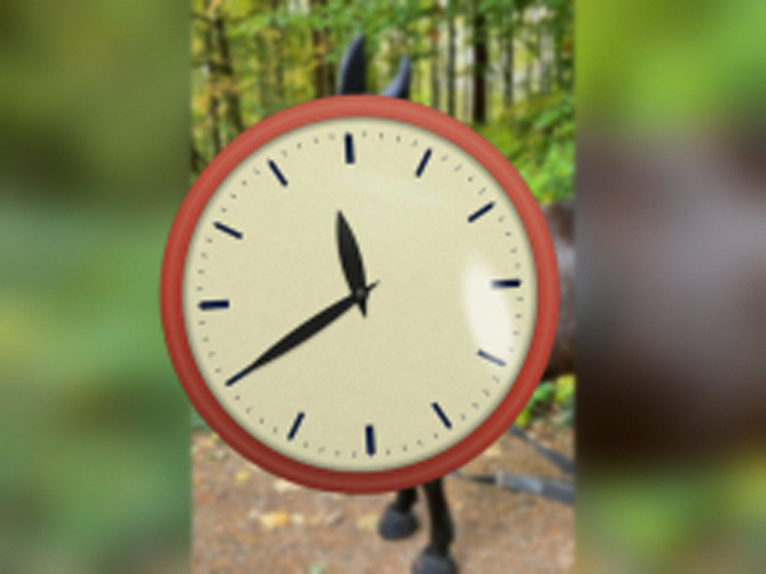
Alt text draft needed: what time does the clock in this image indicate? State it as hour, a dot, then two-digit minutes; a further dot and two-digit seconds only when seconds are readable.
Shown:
11.40
